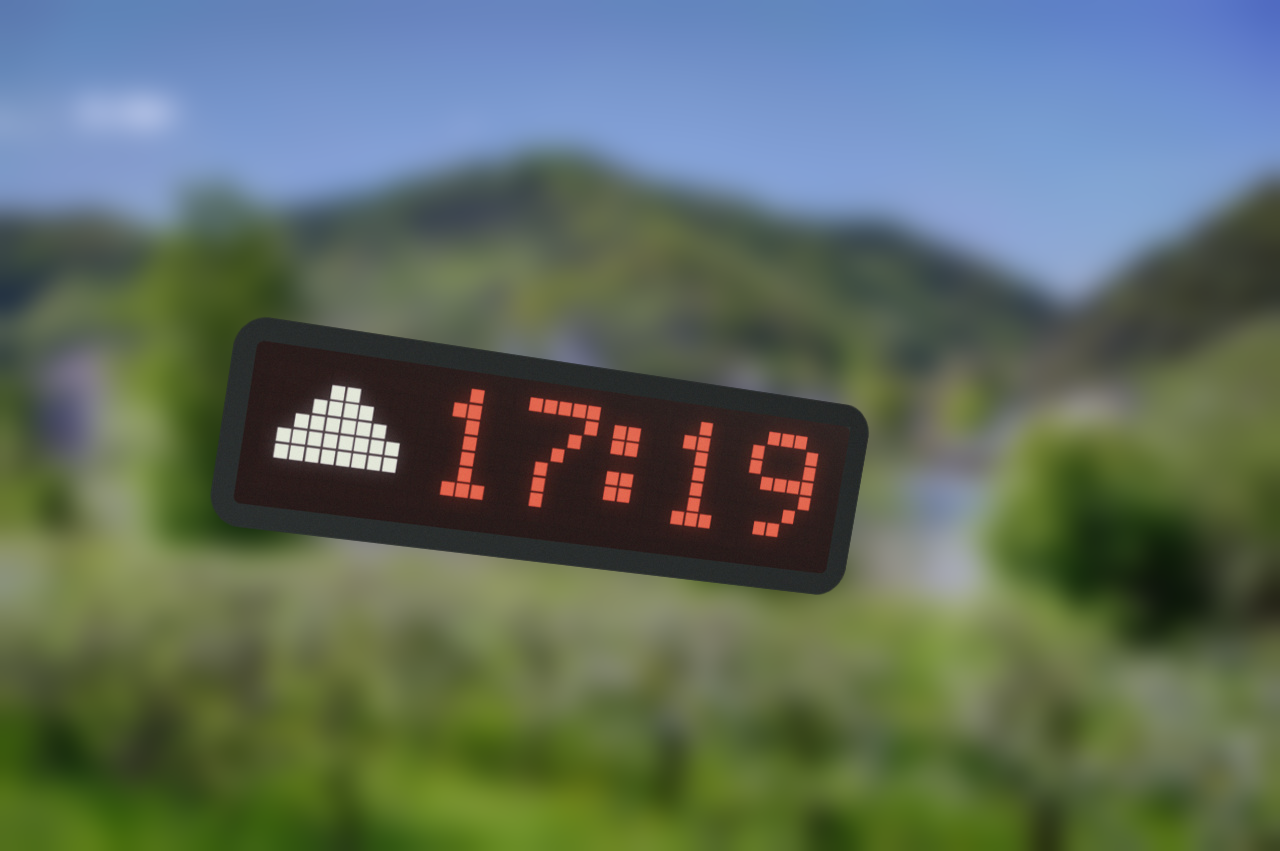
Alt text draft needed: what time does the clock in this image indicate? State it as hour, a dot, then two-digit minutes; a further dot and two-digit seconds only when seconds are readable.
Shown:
17.19
